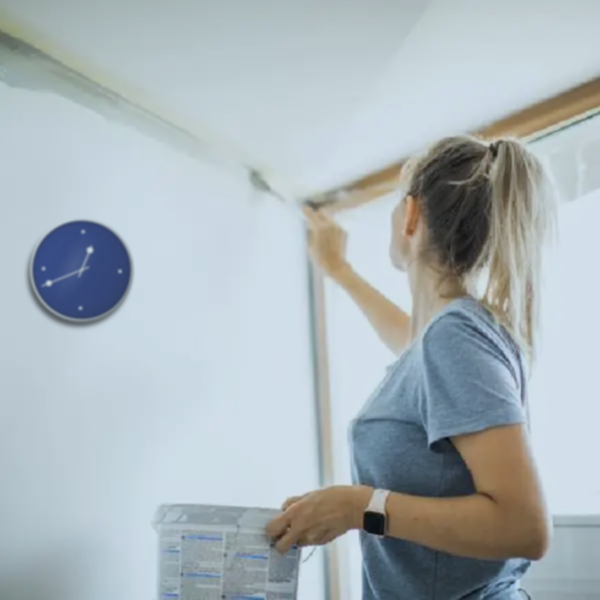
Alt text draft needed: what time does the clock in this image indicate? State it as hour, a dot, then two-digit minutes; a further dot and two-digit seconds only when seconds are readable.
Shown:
12.41
